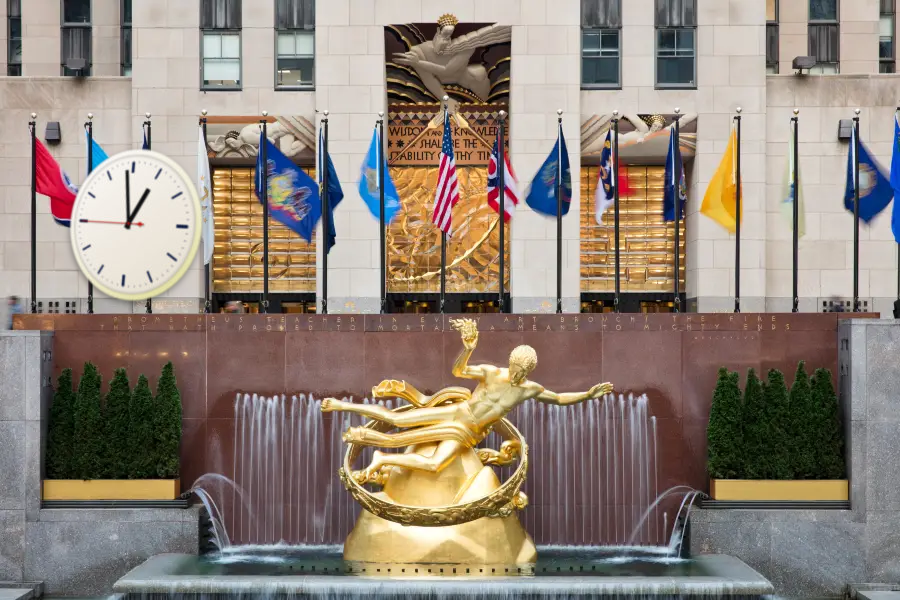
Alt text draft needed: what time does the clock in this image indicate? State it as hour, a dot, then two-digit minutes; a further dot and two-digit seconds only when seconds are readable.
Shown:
12.58.45
